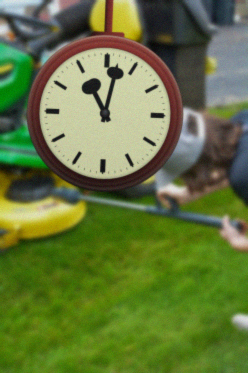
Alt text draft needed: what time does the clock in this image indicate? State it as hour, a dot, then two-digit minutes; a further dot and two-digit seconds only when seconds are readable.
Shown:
11.02
